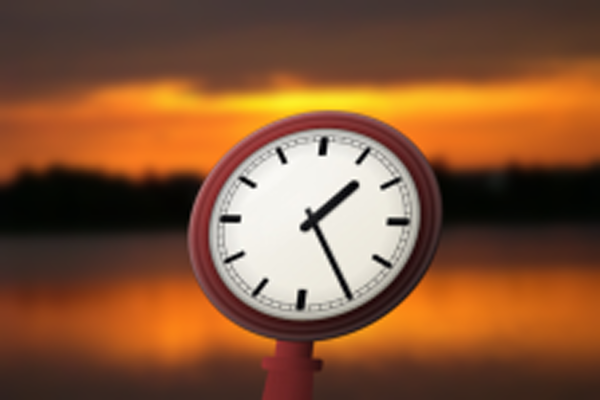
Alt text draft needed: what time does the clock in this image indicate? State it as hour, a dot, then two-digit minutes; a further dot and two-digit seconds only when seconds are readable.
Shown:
1.25
